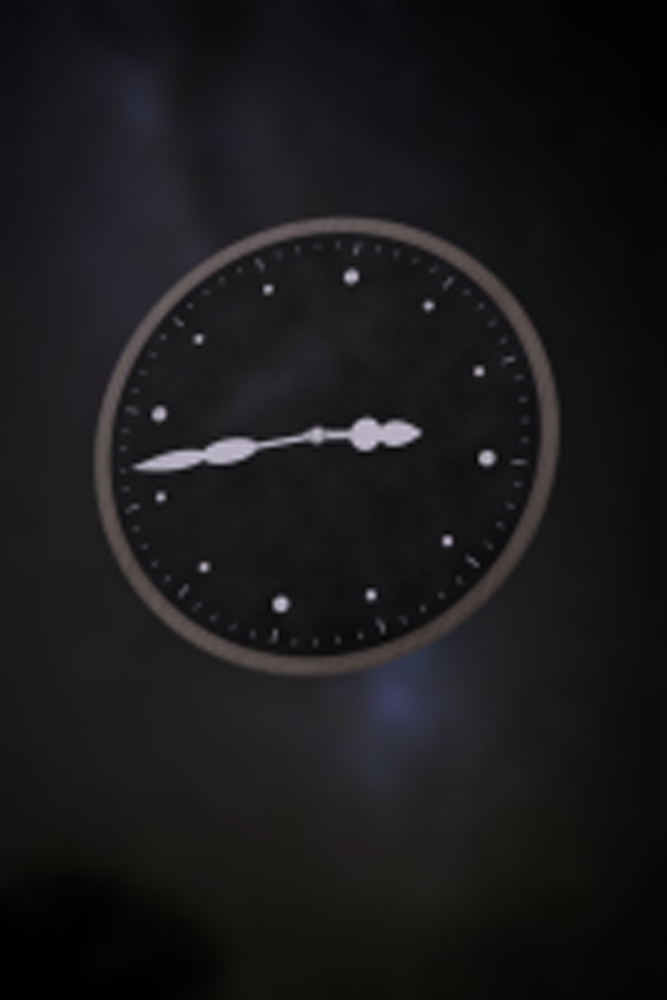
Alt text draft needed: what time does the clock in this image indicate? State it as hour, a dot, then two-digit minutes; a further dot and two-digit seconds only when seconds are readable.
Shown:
2.42
